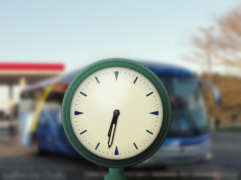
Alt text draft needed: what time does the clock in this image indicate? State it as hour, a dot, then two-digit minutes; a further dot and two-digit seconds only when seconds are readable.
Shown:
6.32
